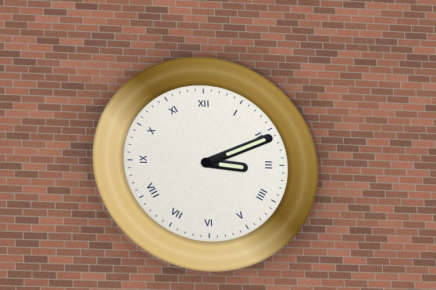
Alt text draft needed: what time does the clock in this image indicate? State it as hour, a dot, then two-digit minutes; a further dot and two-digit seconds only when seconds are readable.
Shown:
3.11
